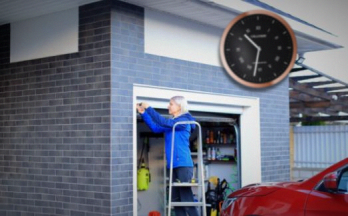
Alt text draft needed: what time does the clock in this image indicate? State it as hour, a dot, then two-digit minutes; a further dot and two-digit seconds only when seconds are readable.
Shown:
10.32
